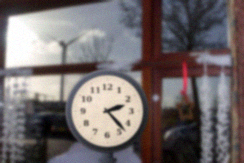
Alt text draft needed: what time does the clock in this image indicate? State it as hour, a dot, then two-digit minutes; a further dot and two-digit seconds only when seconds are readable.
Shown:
2.23
